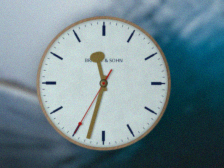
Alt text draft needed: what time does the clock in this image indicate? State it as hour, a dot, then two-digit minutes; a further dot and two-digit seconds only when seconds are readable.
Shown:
11.32.35
